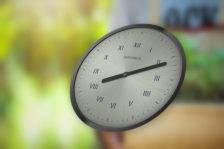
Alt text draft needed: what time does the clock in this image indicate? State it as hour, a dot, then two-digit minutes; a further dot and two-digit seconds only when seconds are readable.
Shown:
8.11
